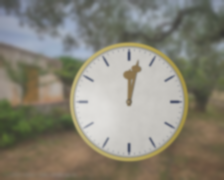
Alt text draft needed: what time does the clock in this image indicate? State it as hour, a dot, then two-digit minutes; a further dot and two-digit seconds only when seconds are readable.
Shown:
12.02
